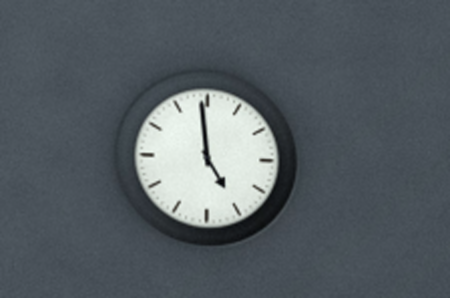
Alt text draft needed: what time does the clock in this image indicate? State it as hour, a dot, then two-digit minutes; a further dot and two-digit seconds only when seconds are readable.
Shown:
4.59
